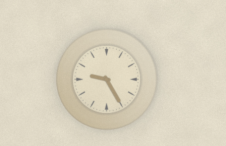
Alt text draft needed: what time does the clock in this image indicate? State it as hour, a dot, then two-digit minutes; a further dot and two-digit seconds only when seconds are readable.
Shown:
9.25
